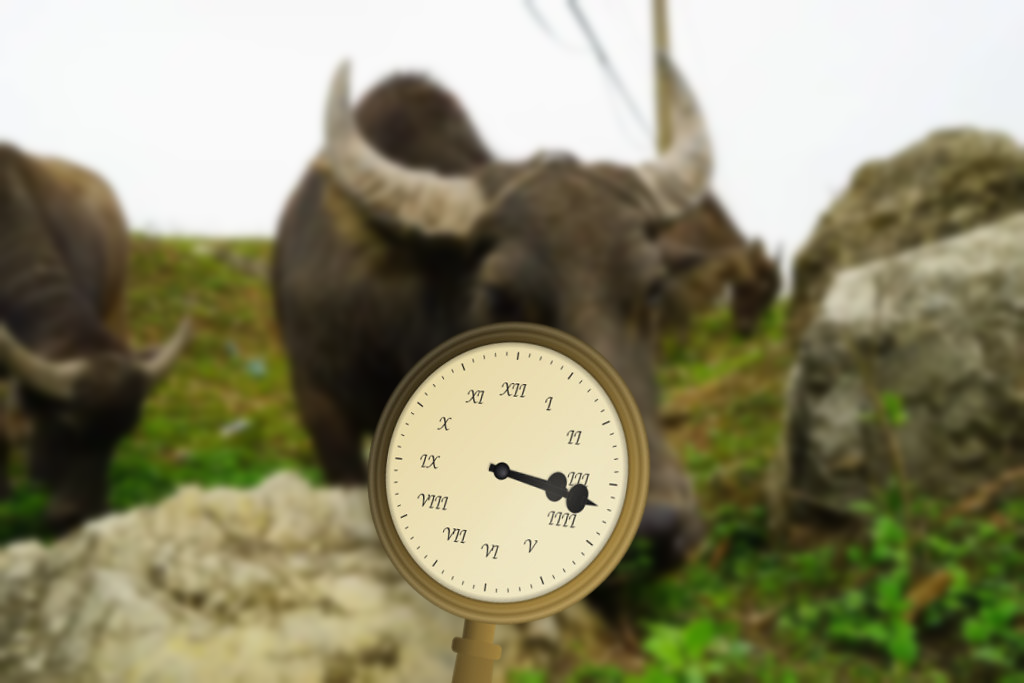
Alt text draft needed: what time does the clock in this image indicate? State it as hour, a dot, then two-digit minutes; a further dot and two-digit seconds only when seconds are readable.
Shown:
3.17
